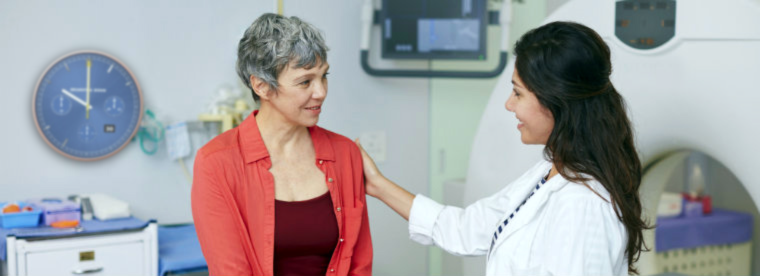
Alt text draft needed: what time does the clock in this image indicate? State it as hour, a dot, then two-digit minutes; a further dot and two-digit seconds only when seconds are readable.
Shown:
10.00
